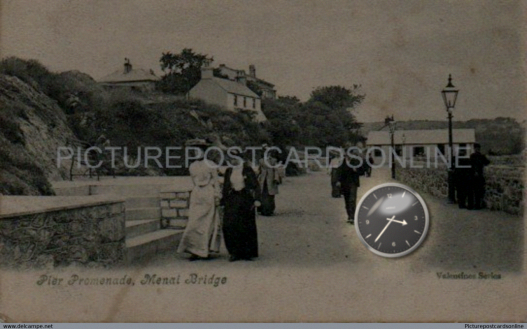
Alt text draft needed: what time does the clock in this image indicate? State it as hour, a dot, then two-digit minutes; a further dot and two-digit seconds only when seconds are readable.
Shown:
3.37
